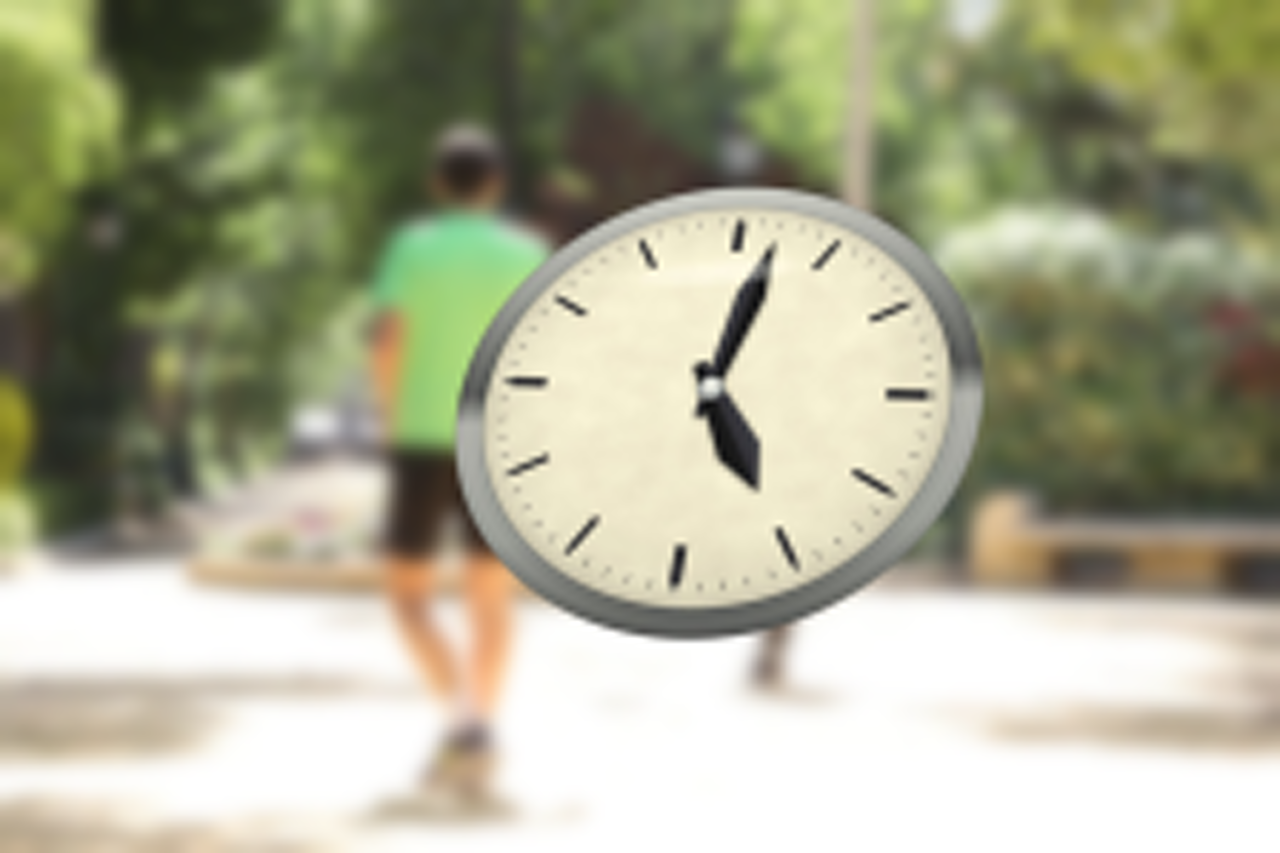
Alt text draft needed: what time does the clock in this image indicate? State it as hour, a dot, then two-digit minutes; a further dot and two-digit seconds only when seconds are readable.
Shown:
5.02
